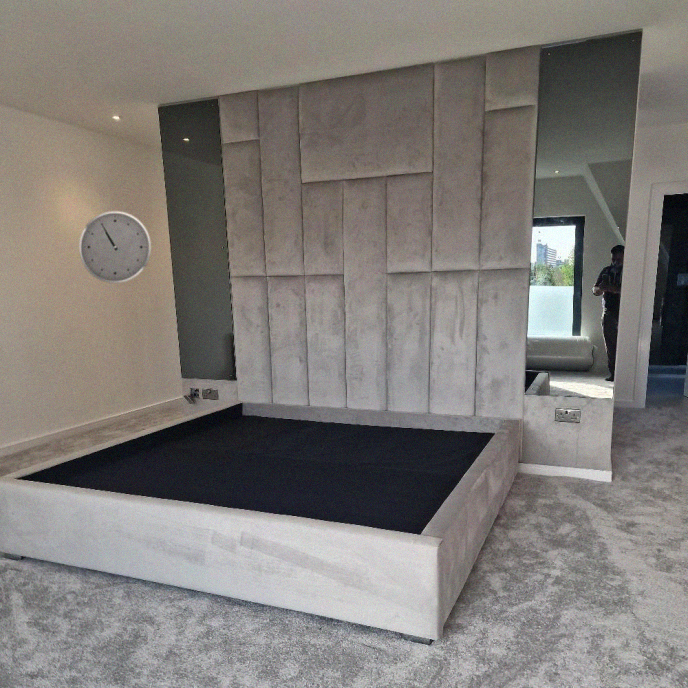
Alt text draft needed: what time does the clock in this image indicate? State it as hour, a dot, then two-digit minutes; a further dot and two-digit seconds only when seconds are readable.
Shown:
10.55
